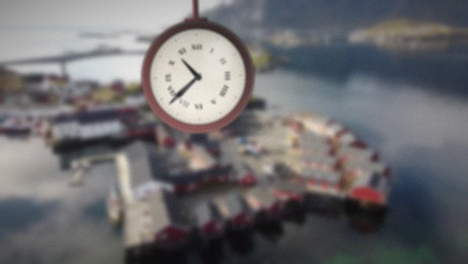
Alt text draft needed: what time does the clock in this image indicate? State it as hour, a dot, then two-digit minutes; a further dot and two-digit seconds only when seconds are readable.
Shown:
10.38
